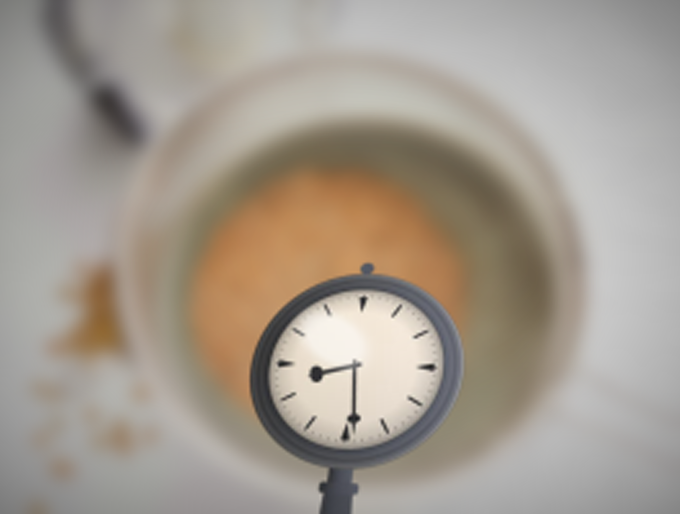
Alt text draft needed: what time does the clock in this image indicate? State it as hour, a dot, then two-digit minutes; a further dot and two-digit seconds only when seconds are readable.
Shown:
8.29
